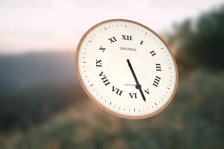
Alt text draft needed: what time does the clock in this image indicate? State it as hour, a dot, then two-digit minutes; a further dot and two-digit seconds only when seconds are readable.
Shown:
5.27
